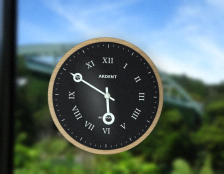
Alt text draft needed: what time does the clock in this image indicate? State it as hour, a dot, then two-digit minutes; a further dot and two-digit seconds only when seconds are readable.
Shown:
5.50
